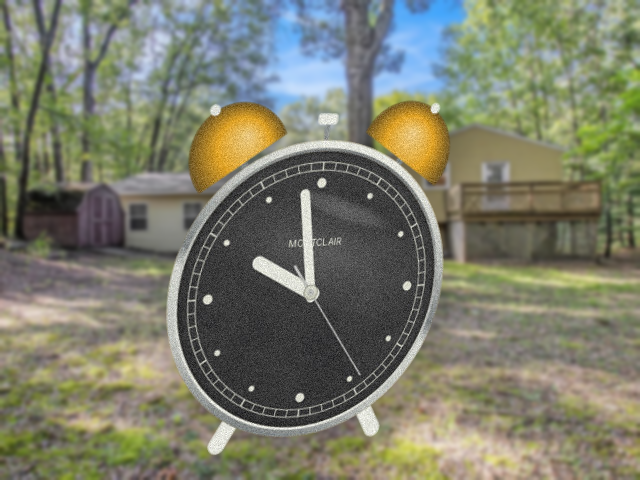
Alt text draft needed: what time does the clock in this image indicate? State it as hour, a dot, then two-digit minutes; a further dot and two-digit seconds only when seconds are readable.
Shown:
9.58.24
